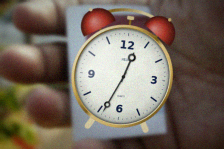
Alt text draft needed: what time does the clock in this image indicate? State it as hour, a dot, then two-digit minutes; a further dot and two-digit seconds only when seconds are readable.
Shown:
12.34
